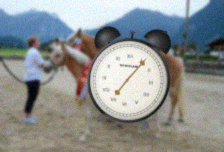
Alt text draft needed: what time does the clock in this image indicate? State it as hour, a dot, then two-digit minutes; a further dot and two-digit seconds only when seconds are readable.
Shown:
7.06
